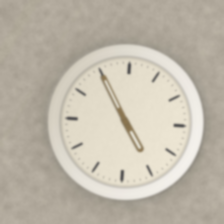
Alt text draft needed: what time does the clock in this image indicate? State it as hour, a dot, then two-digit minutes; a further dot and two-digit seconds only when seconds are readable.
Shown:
4.55
